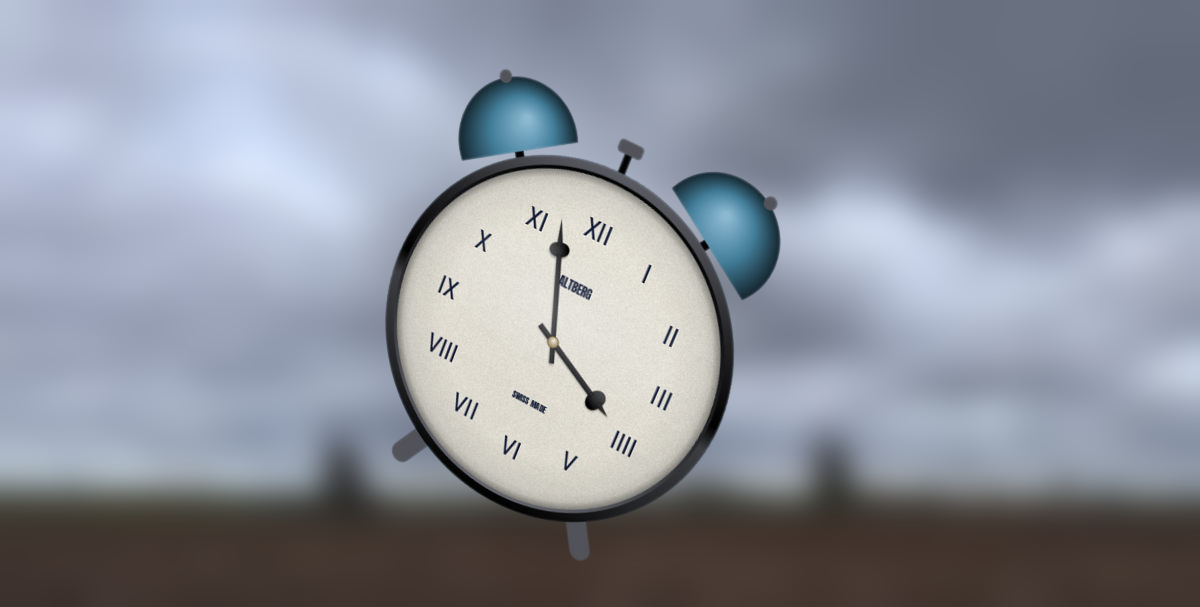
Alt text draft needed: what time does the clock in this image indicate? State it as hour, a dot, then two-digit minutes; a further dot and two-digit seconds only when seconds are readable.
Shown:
3.57
